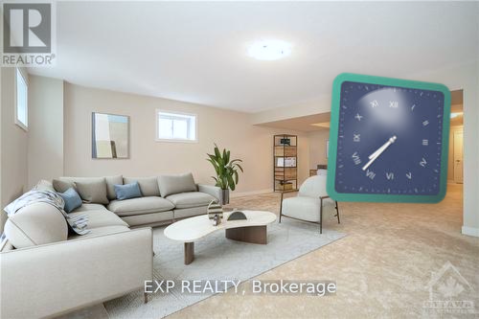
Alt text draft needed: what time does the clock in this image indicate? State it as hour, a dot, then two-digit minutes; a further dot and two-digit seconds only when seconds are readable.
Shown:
7.37
